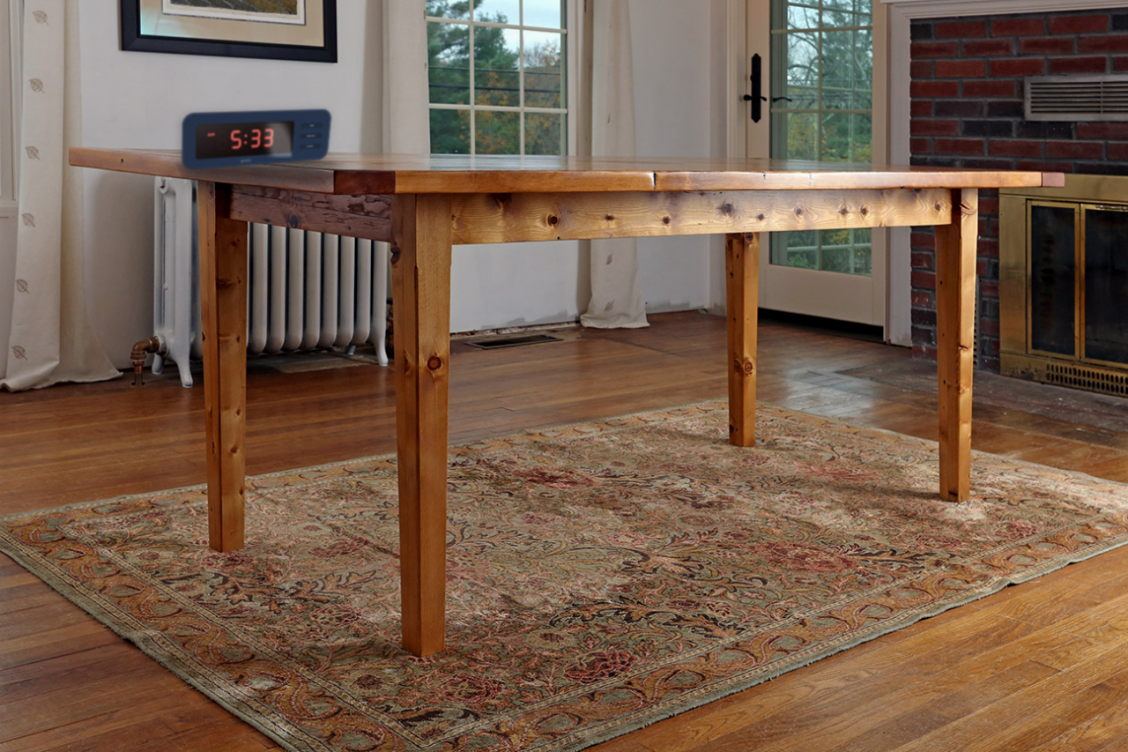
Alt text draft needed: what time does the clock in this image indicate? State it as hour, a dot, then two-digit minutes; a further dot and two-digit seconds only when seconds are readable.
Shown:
5.33
